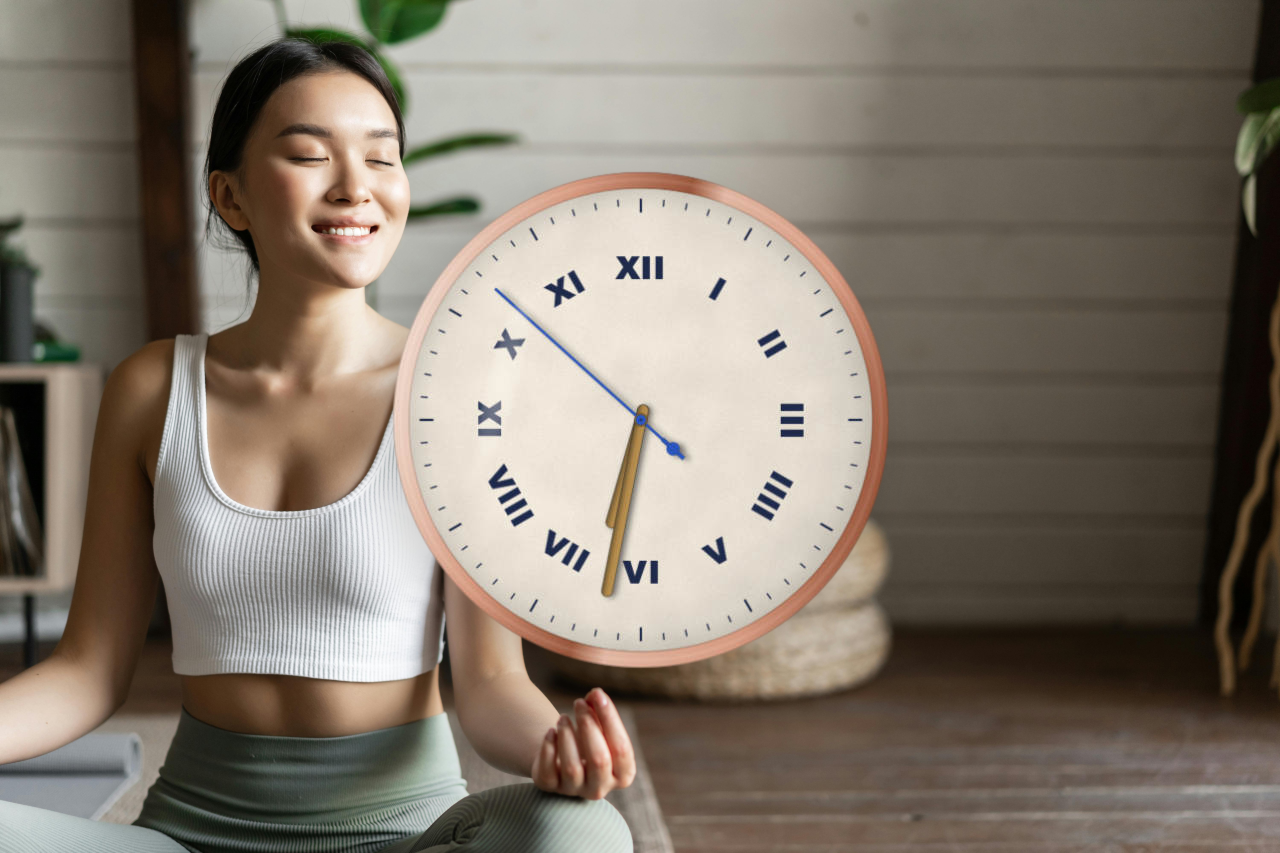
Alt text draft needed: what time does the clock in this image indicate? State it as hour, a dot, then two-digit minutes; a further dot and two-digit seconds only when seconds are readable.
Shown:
6.31.52
